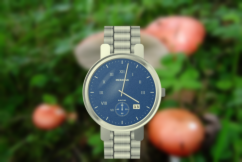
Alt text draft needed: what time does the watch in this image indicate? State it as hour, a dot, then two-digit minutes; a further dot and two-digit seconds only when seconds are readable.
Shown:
4.02
